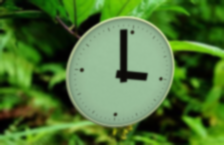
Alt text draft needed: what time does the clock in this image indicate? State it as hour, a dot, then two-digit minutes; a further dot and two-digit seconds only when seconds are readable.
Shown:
2.58
